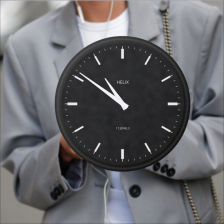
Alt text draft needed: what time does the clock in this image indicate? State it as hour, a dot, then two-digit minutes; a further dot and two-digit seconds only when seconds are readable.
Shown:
10.51
